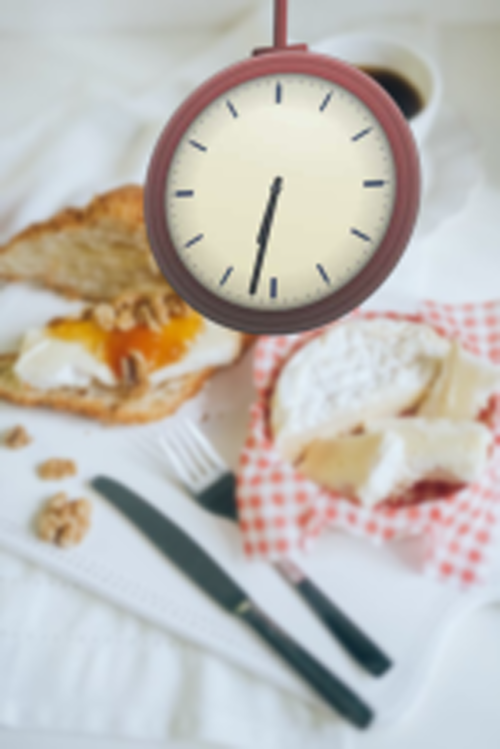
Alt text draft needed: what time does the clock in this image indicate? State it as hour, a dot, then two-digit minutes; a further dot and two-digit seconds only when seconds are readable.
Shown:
6.32
